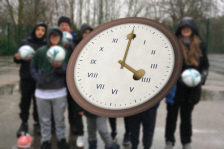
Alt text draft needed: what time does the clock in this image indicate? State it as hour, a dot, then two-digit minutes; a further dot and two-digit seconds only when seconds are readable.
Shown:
4.00
